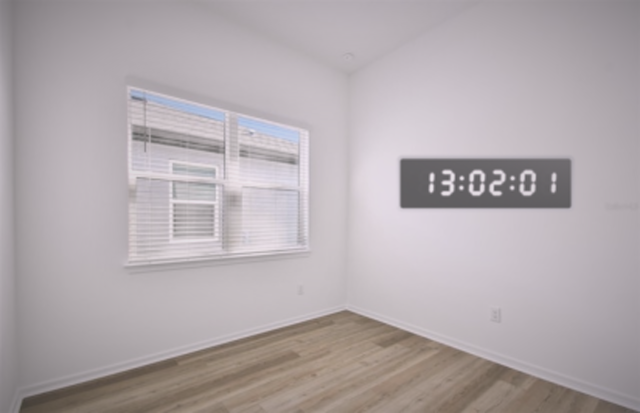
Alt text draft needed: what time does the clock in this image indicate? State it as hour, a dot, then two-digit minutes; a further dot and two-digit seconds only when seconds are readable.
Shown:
13.02.01
